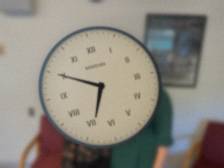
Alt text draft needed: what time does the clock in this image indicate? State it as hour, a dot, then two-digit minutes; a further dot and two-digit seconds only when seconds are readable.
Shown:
6.50
